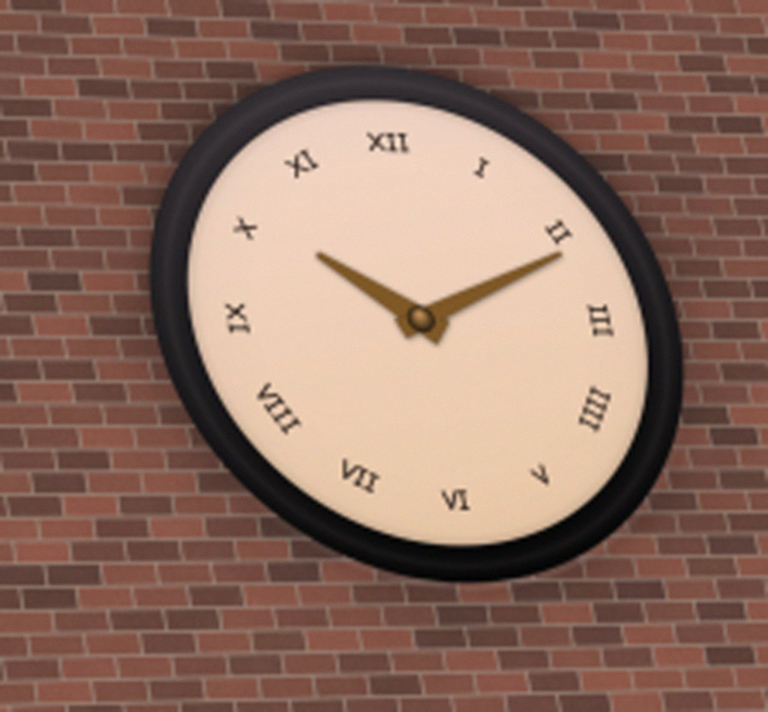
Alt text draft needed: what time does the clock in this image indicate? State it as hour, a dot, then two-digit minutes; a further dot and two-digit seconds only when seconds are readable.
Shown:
10.11
